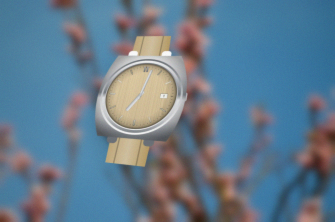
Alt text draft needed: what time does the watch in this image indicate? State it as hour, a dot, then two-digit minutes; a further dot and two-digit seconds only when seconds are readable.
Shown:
7.02
